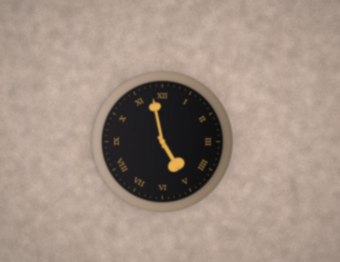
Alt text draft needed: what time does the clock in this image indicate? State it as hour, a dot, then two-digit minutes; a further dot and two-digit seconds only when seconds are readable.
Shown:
4.58
